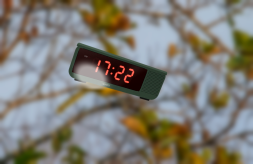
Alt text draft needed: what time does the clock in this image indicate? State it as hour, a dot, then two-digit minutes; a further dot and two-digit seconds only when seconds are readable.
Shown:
17.22
